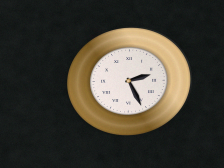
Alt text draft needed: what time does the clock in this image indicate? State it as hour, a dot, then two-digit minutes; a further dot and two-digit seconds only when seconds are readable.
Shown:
2.26
